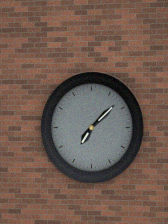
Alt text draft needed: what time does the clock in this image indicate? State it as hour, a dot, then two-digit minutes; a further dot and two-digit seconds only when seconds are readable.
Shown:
7.08
